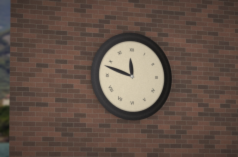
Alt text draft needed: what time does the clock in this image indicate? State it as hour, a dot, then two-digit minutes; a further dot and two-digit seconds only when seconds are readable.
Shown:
11.48
